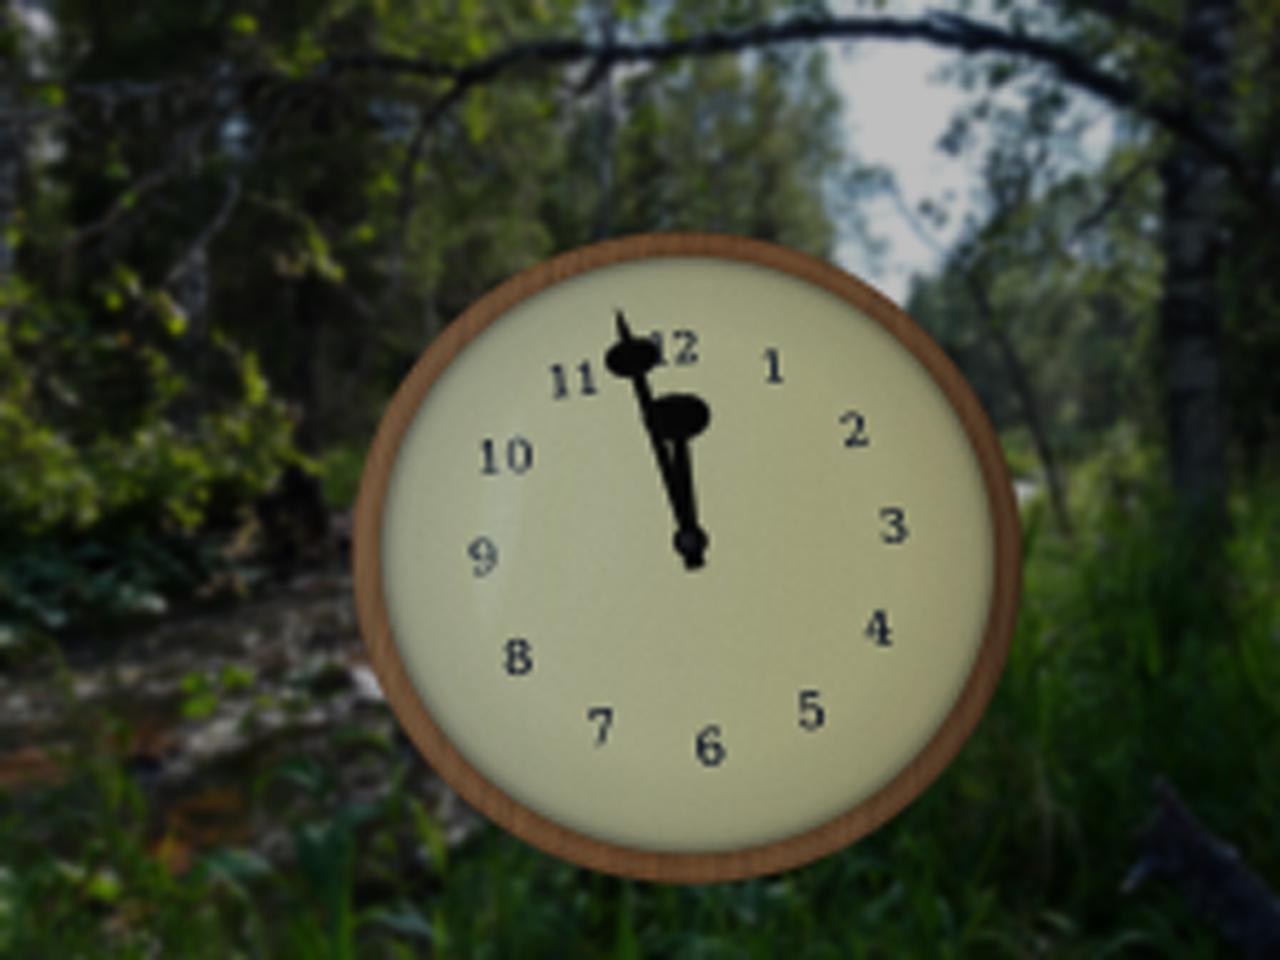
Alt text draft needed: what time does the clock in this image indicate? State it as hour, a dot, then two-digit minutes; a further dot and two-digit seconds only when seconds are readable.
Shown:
11.58
